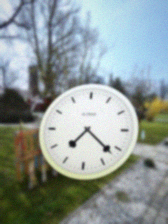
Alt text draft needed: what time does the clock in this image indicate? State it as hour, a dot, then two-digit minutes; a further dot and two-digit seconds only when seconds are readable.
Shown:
7.22
